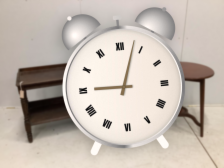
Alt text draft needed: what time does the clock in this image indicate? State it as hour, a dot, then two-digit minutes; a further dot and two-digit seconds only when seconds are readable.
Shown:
9.03
